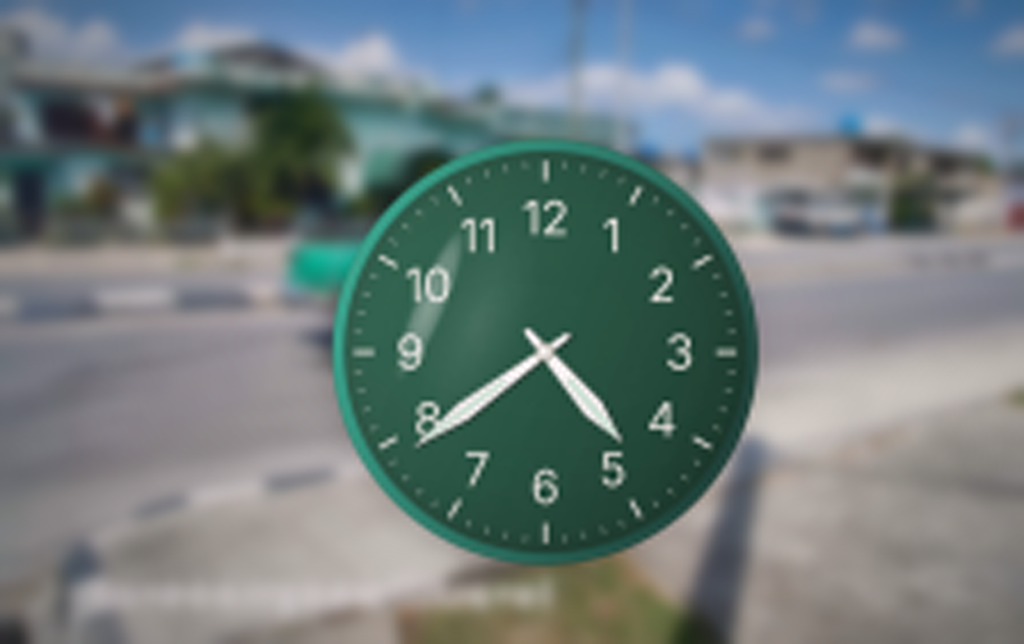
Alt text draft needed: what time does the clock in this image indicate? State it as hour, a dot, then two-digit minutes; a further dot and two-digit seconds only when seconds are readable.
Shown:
4.39
